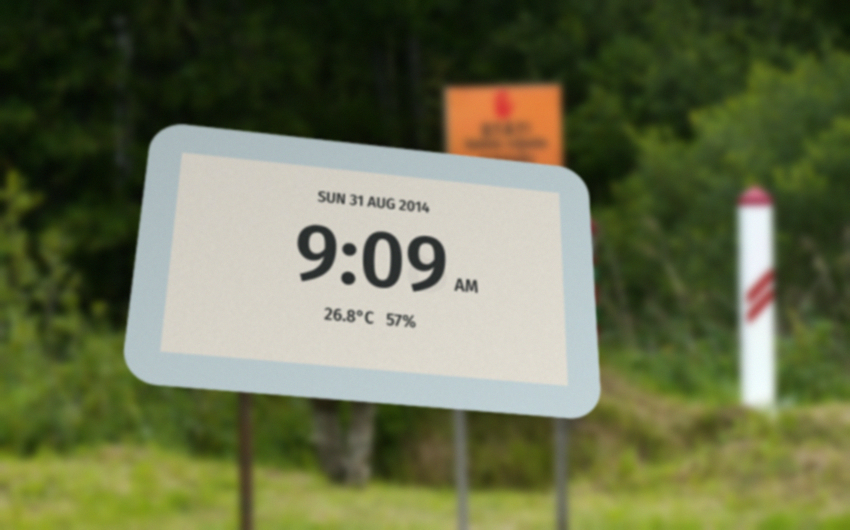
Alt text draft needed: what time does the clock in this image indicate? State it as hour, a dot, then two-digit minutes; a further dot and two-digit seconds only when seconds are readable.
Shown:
9.09
